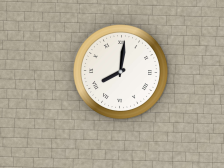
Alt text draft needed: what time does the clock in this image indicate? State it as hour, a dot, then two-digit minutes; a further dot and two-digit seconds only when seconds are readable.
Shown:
8.01
